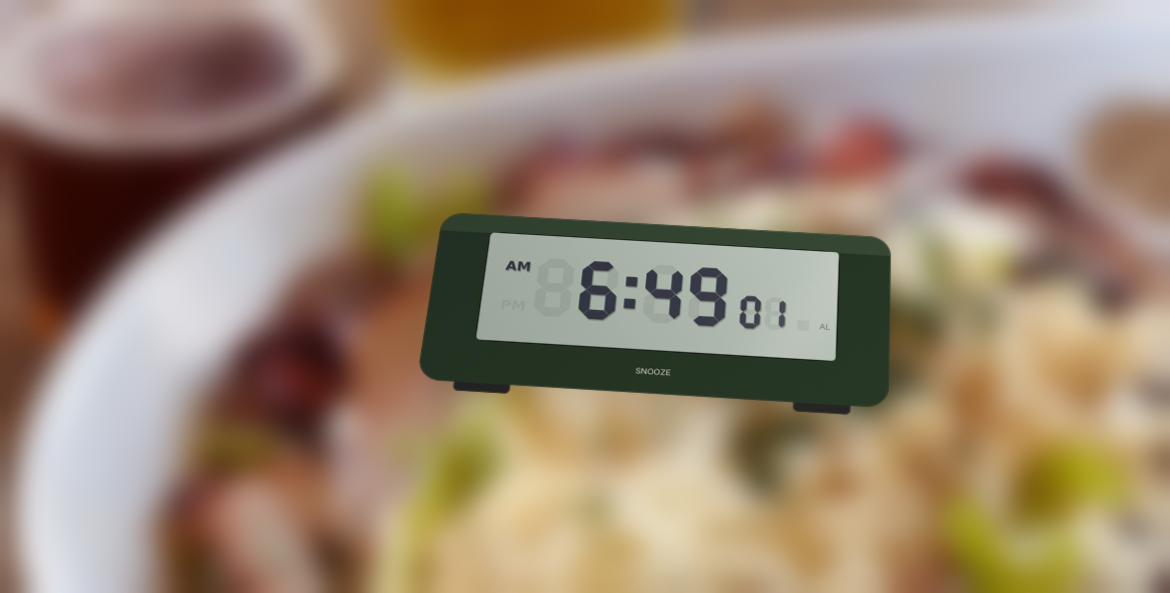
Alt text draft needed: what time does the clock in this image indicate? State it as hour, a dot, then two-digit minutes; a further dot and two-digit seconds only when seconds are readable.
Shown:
6.49.01
